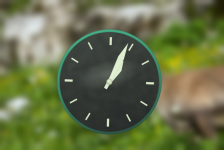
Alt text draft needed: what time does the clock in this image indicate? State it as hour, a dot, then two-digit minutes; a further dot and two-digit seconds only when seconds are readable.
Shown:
1.04
